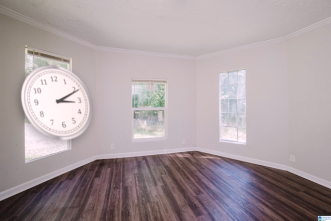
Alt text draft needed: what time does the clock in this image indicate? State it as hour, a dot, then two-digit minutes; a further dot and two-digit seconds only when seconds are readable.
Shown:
3.11
